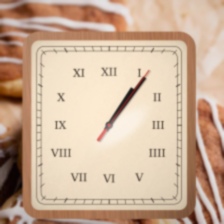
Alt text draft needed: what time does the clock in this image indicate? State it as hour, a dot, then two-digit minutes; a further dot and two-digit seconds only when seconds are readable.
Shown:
1.06.06
